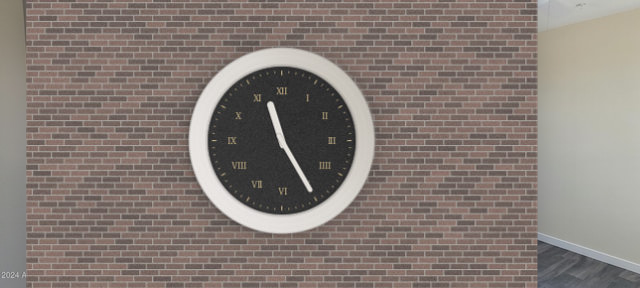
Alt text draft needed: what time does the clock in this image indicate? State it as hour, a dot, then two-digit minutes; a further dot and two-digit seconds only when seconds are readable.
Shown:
11.25
